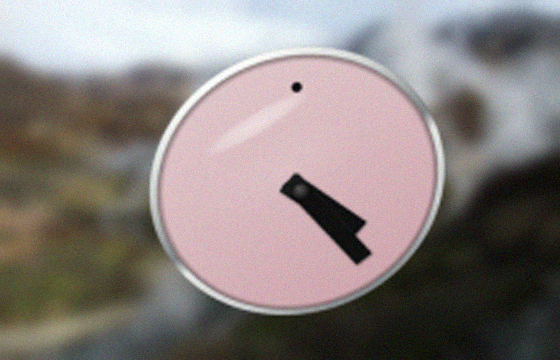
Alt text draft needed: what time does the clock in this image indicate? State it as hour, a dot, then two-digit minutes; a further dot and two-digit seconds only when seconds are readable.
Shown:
4.24
